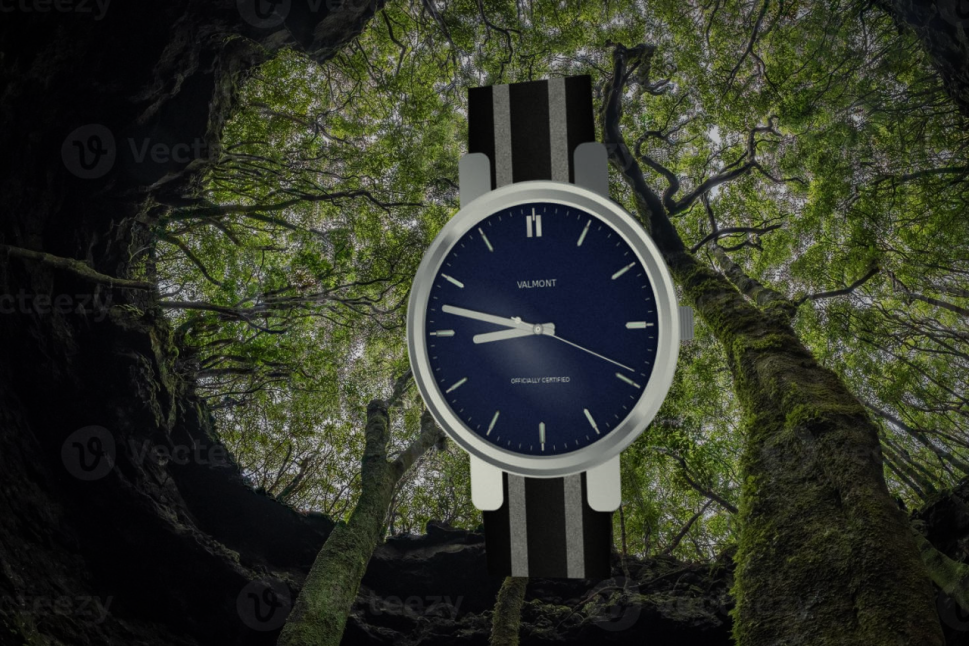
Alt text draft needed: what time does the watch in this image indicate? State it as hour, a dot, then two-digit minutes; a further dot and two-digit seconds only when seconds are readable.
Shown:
8.47.19
